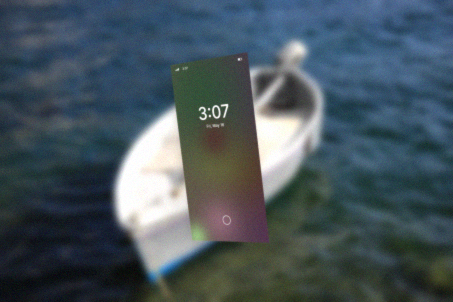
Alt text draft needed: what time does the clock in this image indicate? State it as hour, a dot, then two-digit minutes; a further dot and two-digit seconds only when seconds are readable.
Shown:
3.07
